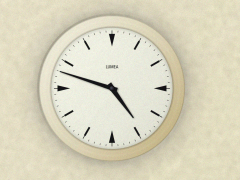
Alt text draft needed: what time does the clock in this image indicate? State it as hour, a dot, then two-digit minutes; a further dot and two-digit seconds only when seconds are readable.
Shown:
4.48
